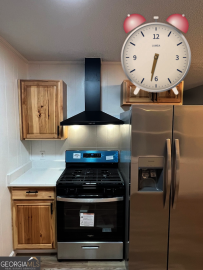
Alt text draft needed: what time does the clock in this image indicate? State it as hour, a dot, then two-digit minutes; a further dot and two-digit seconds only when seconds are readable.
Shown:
6.32
